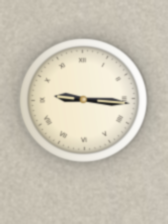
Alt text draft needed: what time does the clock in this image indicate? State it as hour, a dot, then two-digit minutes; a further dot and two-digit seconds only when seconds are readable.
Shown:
9.16
